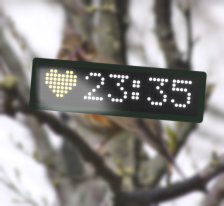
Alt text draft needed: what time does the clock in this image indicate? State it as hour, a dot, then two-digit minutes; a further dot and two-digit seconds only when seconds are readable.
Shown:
23.35
